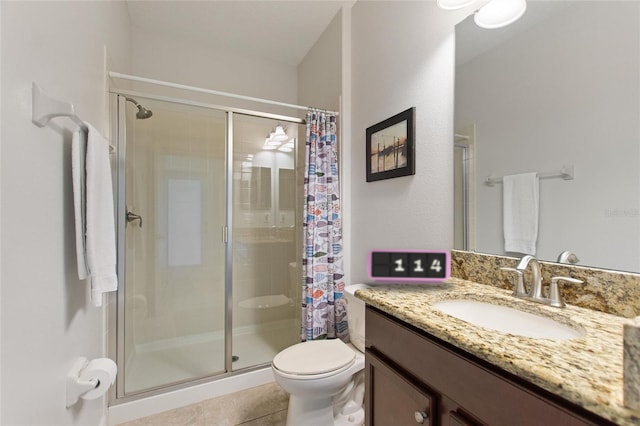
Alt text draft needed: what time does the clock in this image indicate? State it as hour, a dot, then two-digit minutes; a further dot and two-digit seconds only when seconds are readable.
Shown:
1.14
